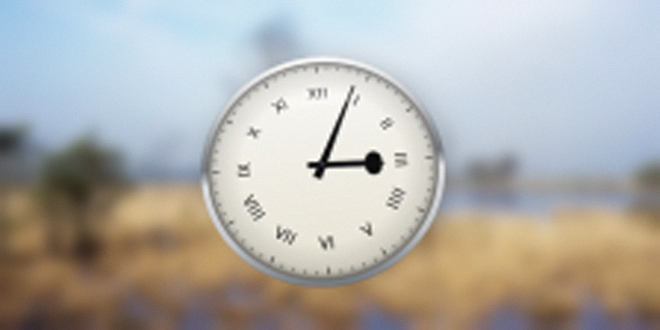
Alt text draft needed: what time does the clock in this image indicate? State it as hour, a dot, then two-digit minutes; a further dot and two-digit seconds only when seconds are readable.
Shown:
3.04
